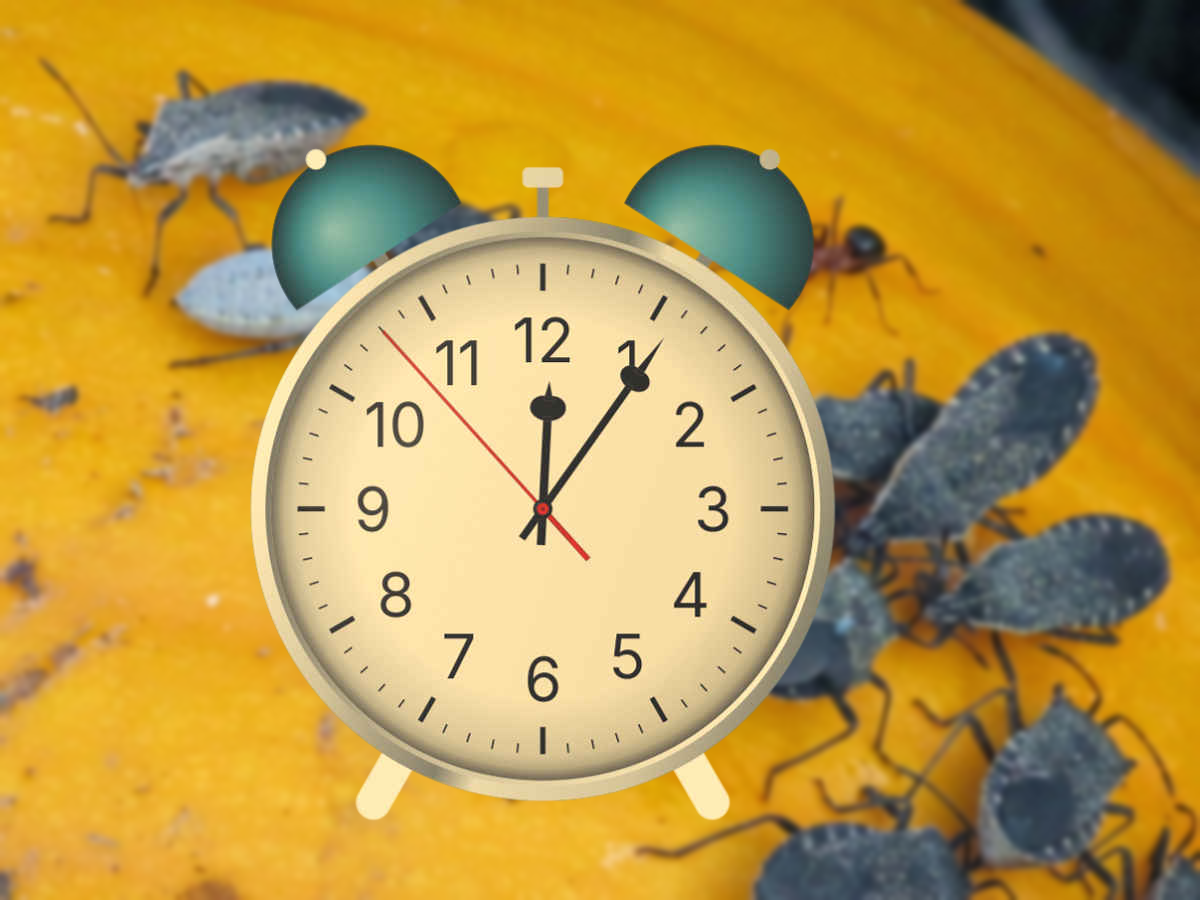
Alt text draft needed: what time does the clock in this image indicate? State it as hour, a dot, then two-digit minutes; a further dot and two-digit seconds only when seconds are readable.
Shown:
12.05.53
